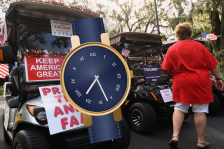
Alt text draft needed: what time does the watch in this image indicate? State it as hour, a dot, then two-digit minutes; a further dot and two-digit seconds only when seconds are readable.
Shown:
7.27
